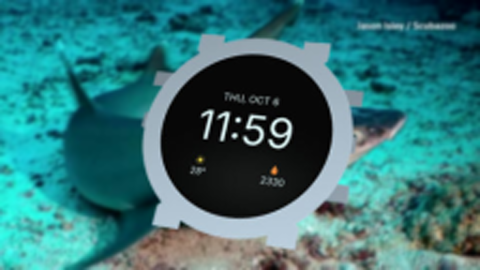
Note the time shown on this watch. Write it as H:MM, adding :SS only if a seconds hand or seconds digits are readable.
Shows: 11:59
